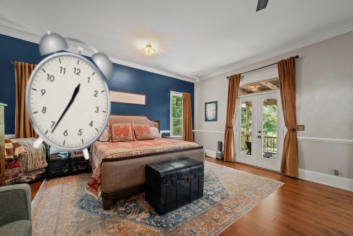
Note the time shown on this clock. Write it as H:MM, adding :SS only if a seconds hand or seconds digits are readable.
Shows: 12:34
